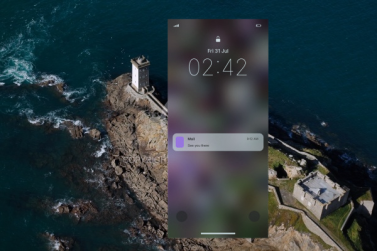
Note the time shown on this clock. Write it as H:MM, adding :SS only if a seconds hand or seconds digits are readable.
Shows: 2:42
